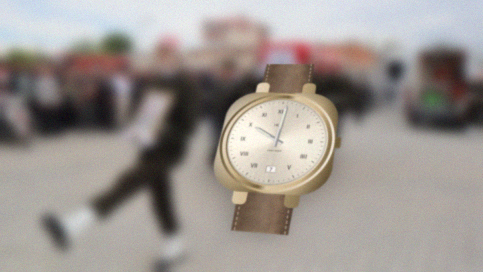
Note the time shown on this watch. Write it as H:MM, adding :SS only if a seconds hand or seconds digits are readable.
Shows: 10:01
